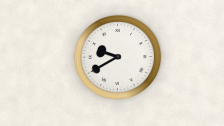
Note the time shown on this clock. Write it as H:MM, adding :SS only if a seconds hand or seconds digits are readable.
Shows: 9:40
